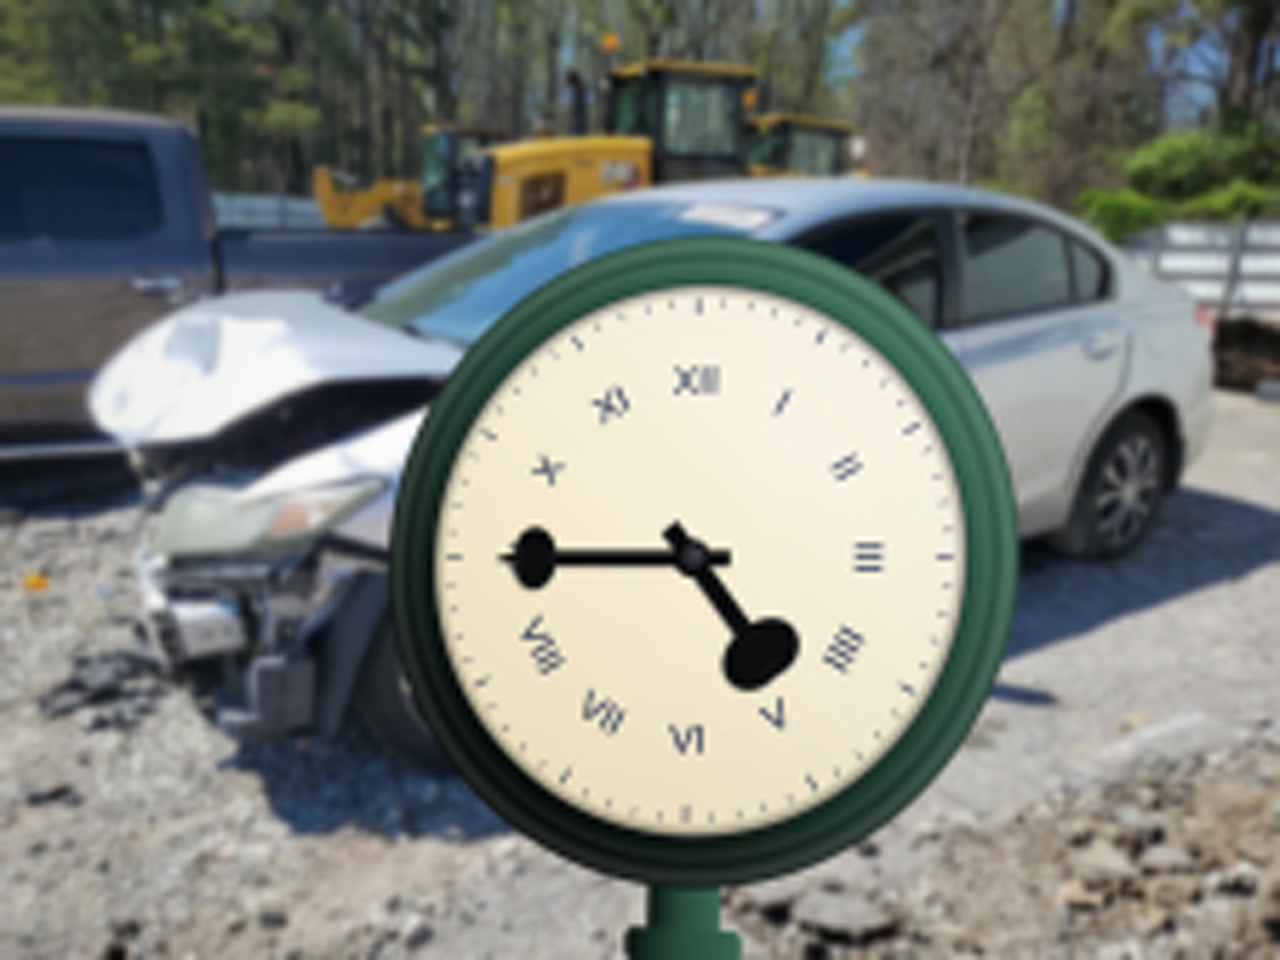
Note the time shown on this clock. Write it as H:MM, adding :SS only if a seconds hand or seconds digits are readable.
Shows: 4:45
